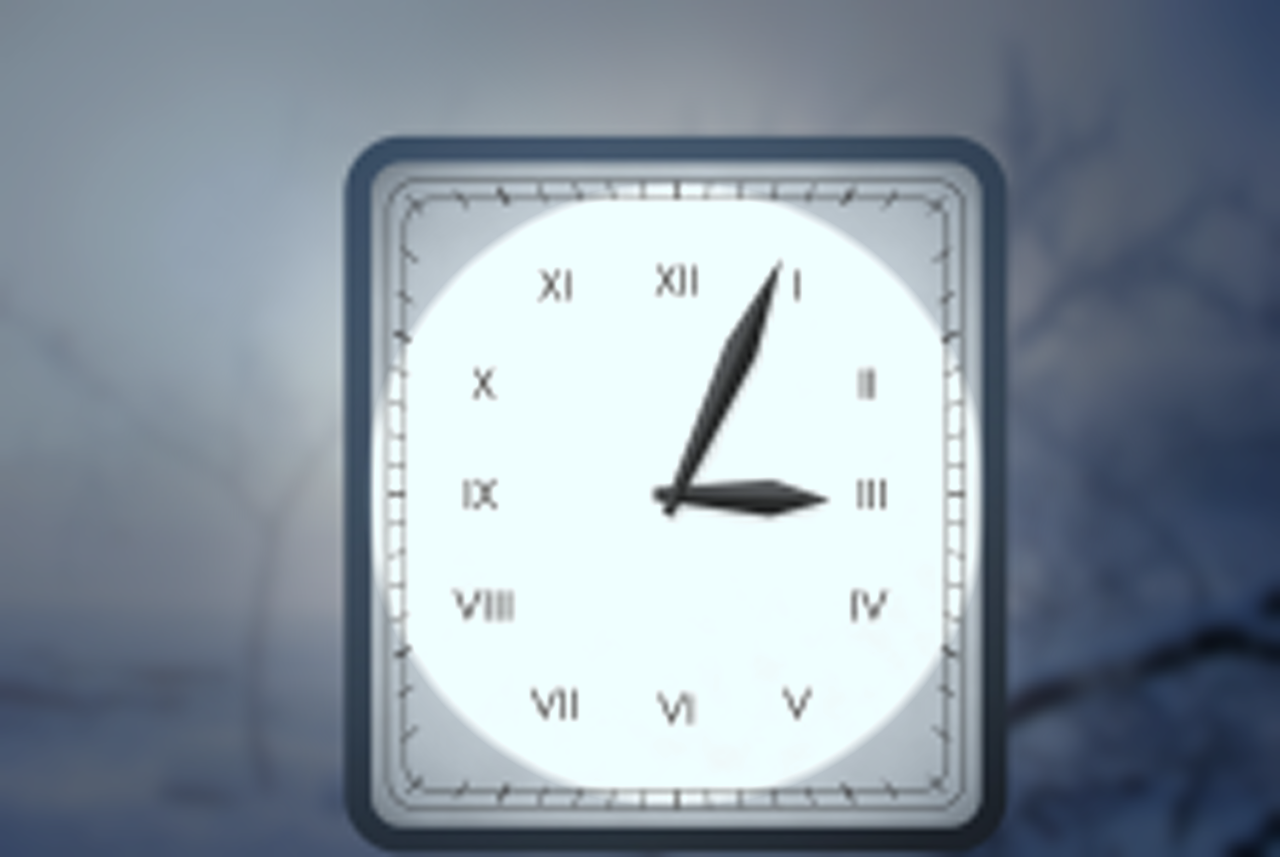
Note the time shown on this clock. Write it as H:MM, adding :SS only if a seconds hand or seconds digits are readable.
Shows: 3:04
